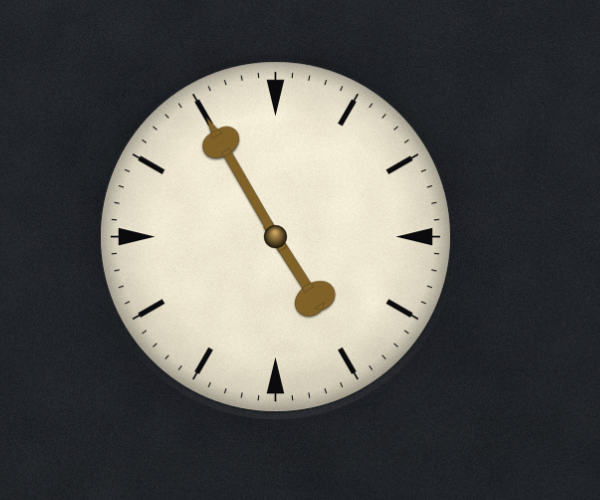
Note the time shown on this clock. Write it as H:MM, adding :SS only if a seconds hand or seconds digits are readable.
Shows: 4:55
